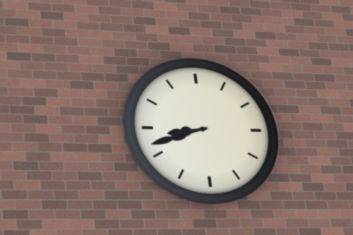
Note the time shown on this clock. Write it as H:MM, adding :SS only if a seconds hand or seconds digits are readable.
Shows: 8:42
